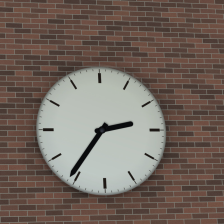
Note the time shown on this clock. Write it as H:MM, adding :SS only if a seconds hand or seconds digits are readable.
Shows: 2:36
